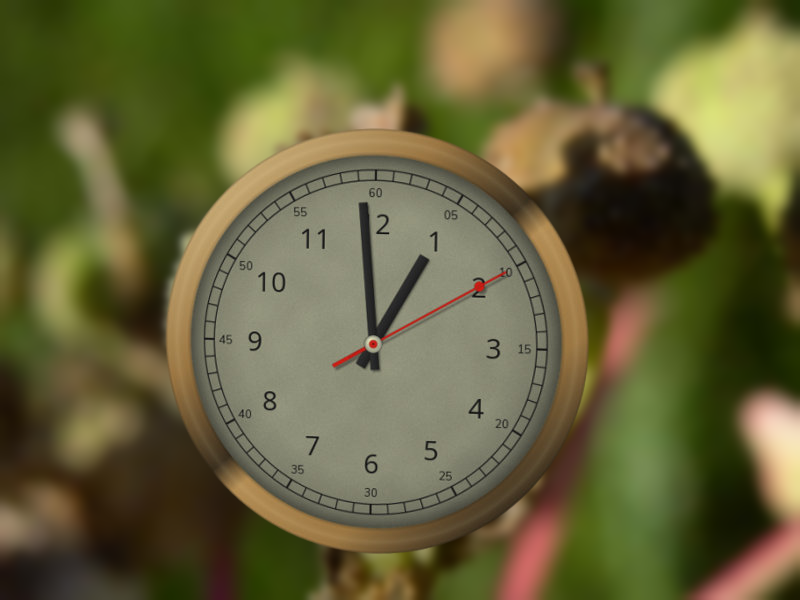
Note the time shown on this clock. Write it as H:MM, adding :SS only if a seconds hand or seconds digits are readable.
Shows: 12:59:10
